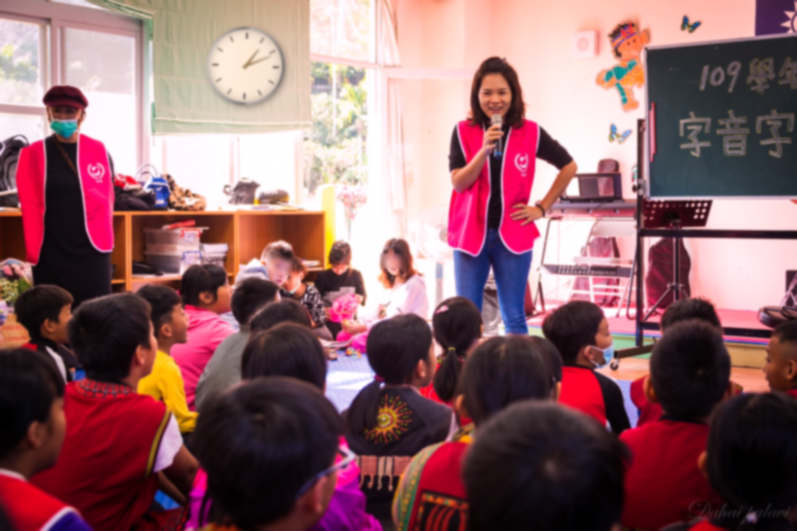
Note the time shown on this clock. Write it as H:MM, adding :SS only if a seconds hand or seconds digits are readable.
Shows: 1:11
